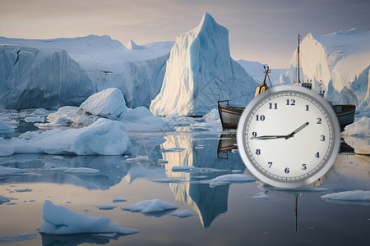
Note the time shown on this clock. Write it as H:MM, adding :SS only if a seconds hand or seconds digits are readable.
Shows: 1:44
